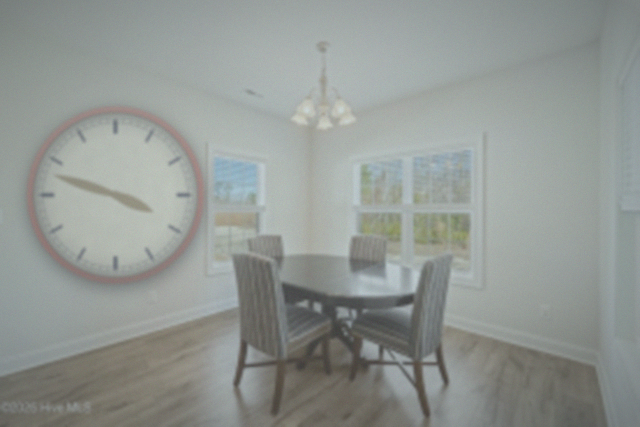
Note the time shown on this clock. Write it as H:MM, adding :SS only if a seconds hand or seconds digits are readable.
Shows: 3:48
